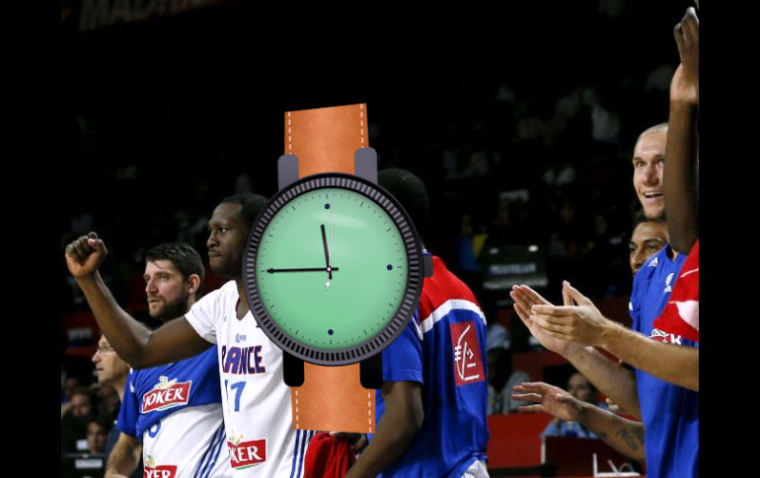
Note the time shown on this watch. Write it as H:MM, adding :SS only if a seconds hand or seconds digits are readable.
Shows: 11:45:01
